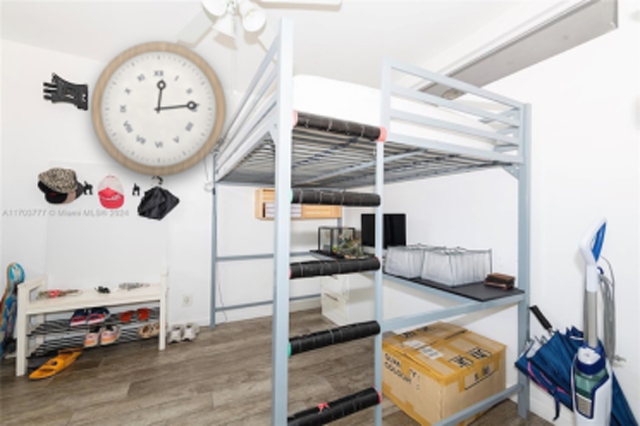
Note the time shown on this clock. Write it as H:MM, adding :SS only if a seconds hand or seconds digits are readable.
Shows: 12:14
